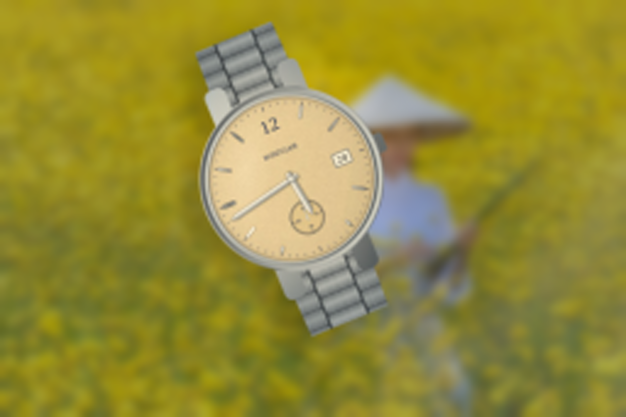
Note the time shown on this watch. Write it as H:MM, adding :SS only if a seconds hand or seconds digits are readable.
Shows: 5:43
